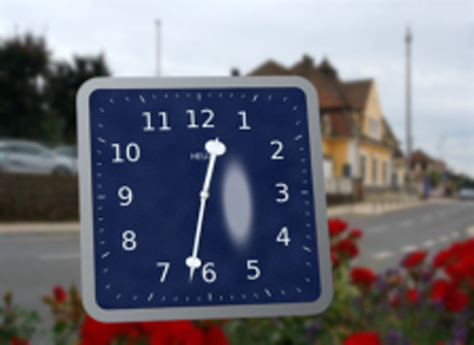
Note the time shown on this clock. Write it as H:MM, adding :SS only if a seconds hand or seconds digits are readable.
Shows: 12:32
